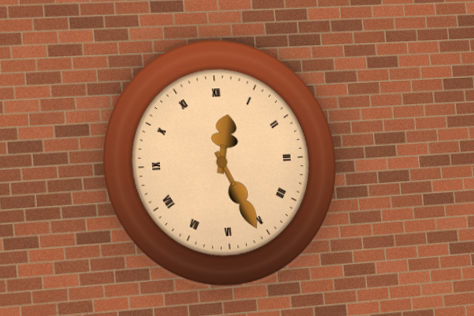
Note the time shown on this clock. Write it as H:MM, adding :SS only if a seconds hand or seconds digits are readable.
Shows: 12:26
